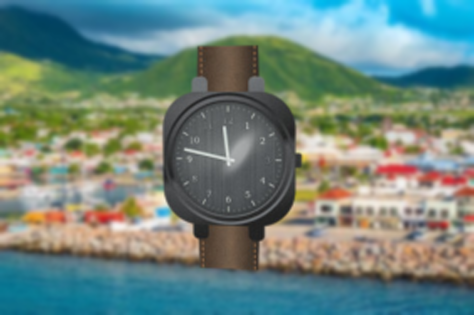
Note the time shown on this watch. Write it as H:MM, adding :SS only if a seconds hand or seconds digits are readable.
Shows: 11:47
